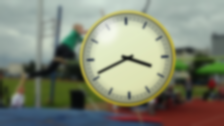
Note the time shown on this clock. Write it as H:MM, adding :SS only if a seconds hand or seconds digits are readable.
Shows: 3:41
